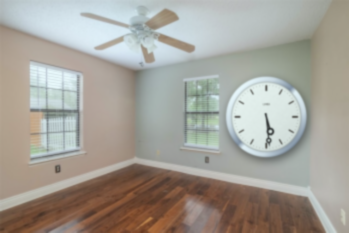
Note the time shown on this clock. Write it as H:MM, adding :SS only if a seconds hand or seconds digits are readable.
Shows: 5:29
